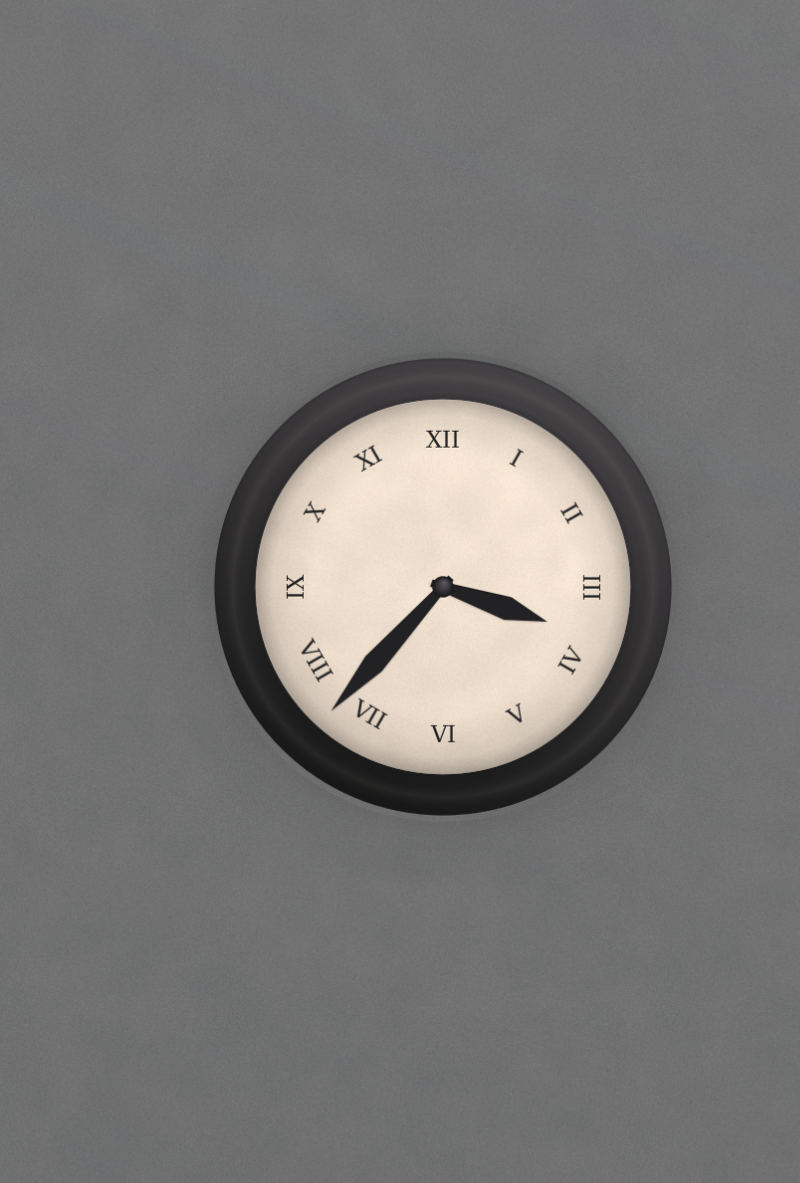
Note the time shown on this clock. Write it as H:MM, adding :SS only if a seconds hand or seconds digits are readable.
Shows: 3:37
